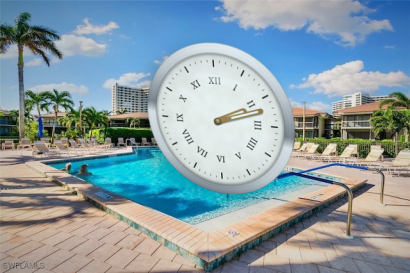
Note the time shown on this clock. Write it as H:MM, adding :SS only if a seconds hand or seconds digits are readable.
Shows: 2:12
